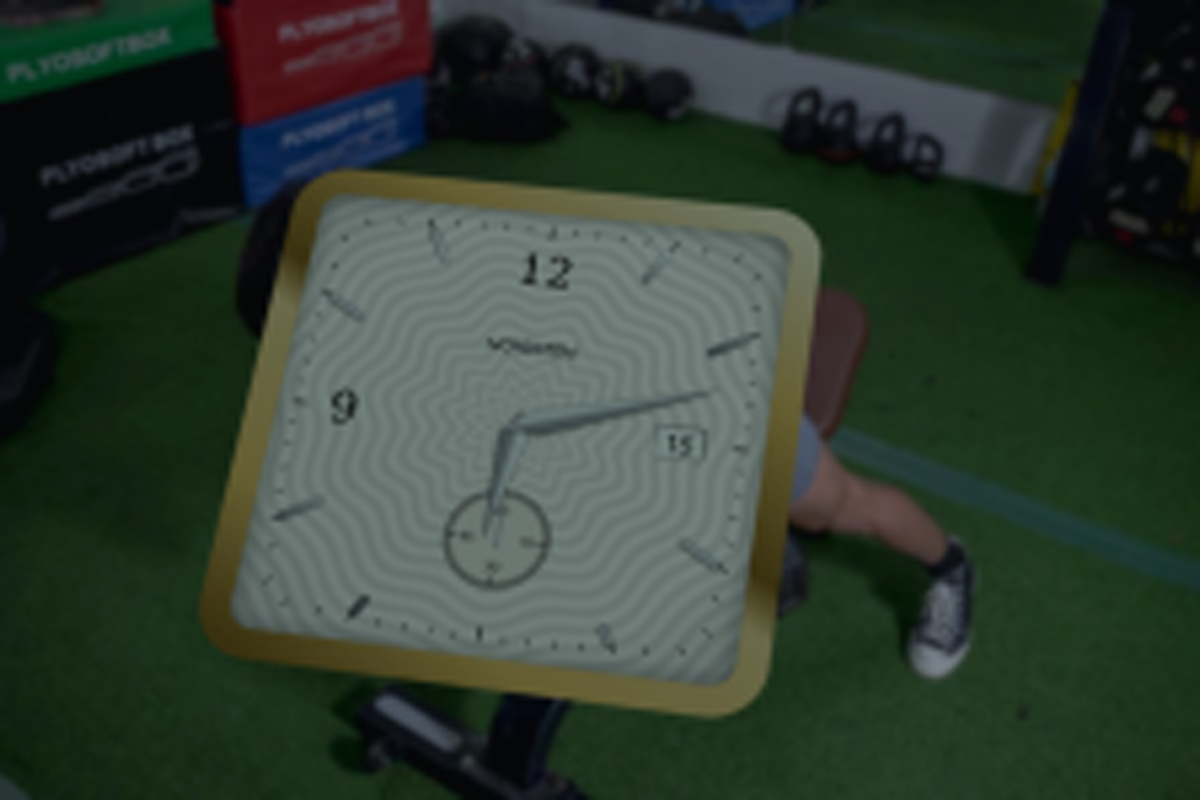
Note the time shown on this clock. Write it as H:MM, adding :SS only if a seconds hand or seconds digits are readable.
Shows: 6:12
